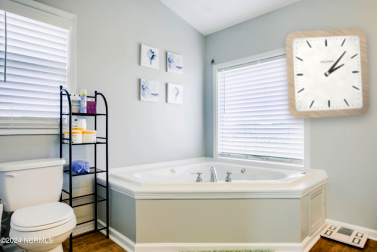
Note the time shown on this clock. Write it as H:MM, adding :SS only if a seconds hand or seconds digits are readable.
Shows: 2:07
